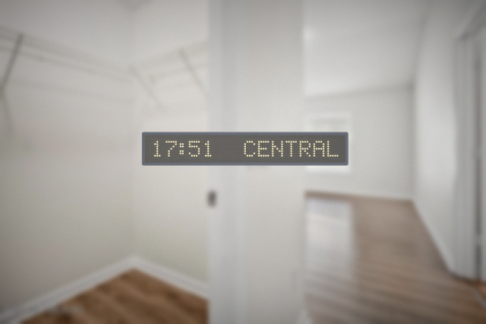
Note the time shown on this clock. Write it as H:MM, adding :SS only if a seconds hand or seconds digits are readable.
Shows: 17:51
